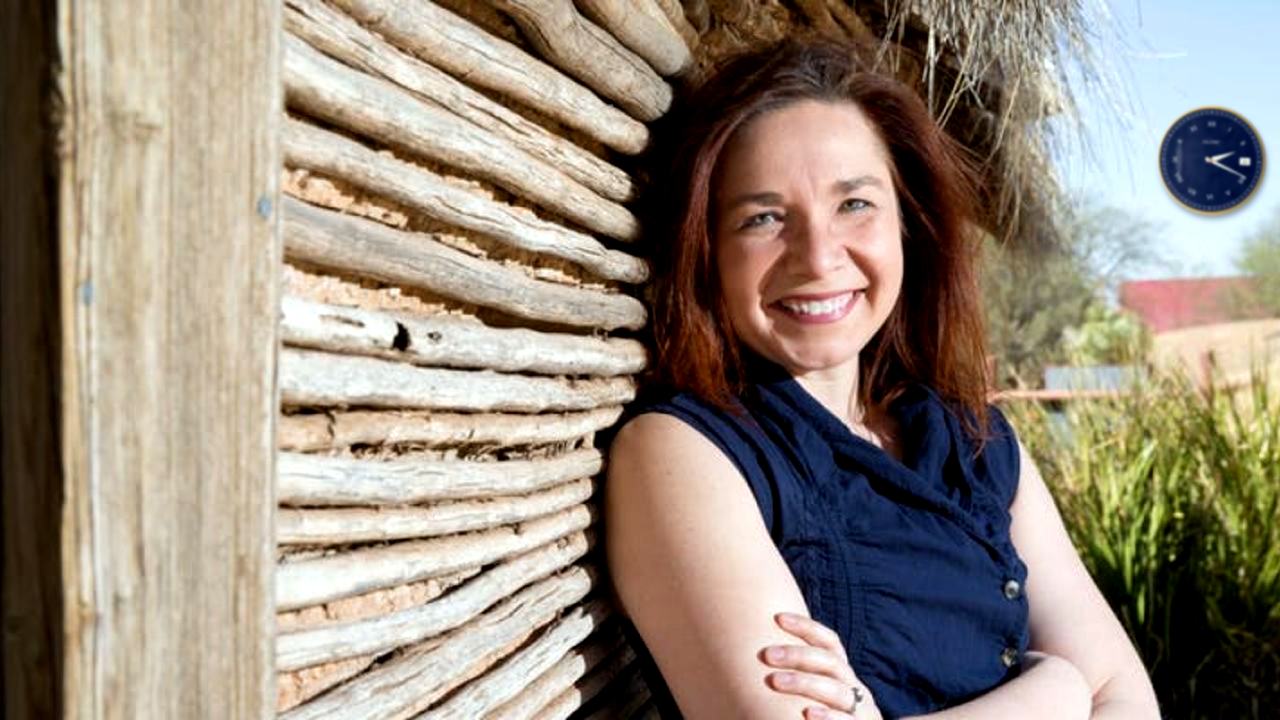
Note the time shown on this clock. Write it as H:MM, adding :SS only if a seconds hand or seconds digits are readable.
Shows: 2:19
